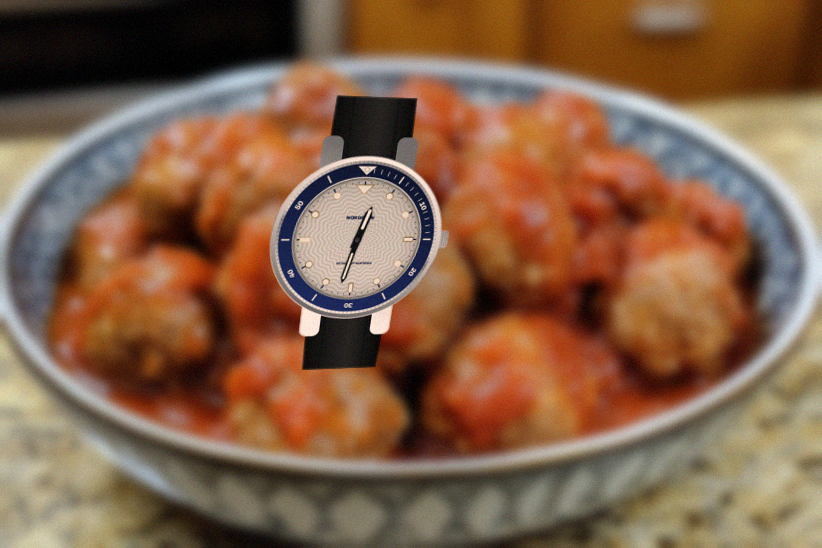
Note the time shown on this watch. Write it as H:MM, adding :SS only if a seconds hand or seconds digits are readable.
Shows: 12:32
